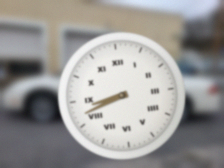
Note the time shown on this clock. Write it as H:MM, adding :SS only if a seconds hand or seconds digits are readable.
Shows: 8:42
